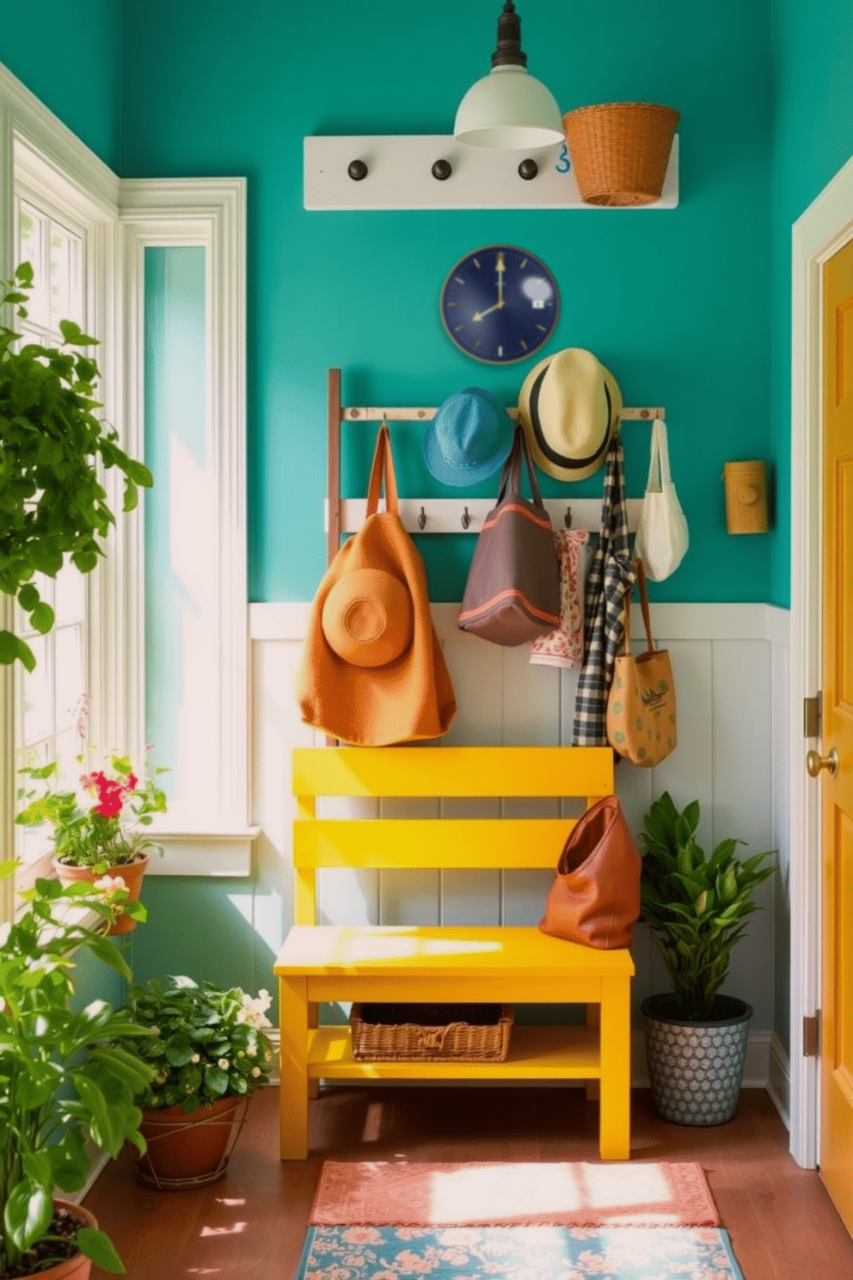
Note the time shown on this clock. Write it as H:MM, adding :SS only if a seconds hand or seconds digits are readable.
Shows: 8:00
